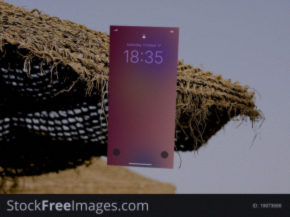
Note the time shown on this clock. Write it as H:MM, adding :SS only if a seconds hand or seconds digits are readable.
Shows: 18:35
